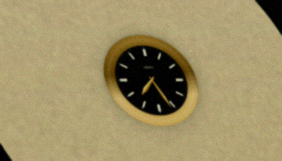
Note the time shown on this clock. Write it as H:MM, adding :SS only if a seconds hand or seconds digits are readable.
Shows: 7:26
